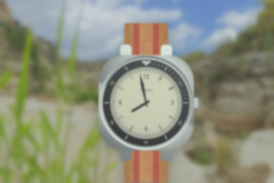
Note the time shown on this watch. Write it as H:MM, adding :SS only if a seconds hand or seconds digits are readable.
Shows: 7:58
